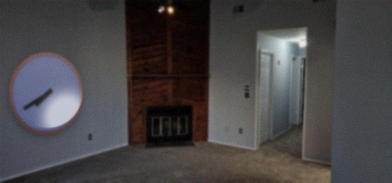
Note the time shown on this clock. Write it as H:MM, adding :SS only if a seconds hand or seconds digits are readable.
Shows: 7:40
